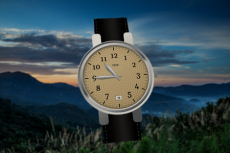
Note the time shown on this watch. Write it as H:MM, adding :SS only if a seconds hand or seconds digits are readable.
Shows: 10:45
